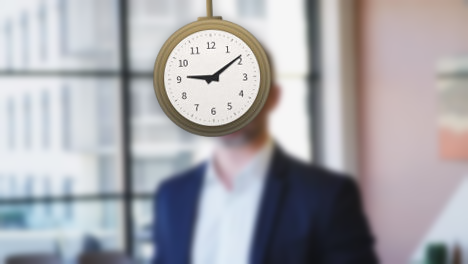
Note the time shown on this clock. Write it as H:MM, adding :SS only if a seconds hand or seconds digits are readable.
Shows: 9:09
